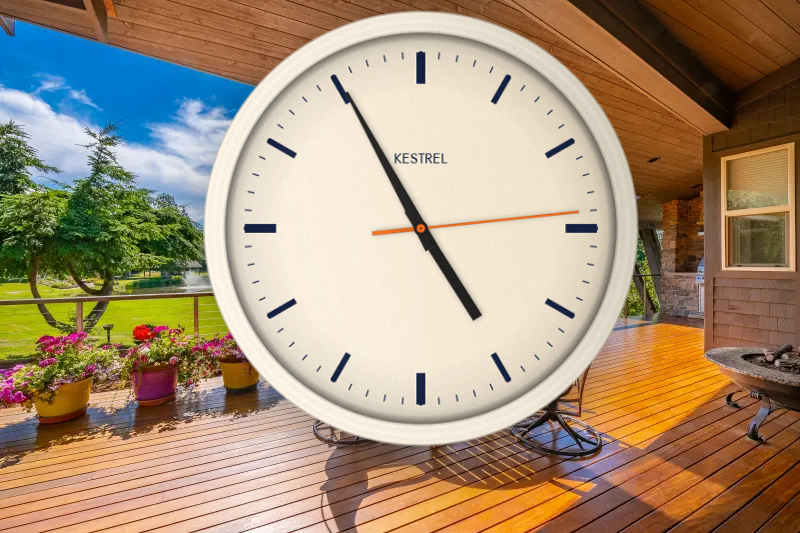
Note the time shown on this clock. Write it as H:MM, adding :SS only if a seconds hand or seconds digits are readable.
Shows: 4:55:14
